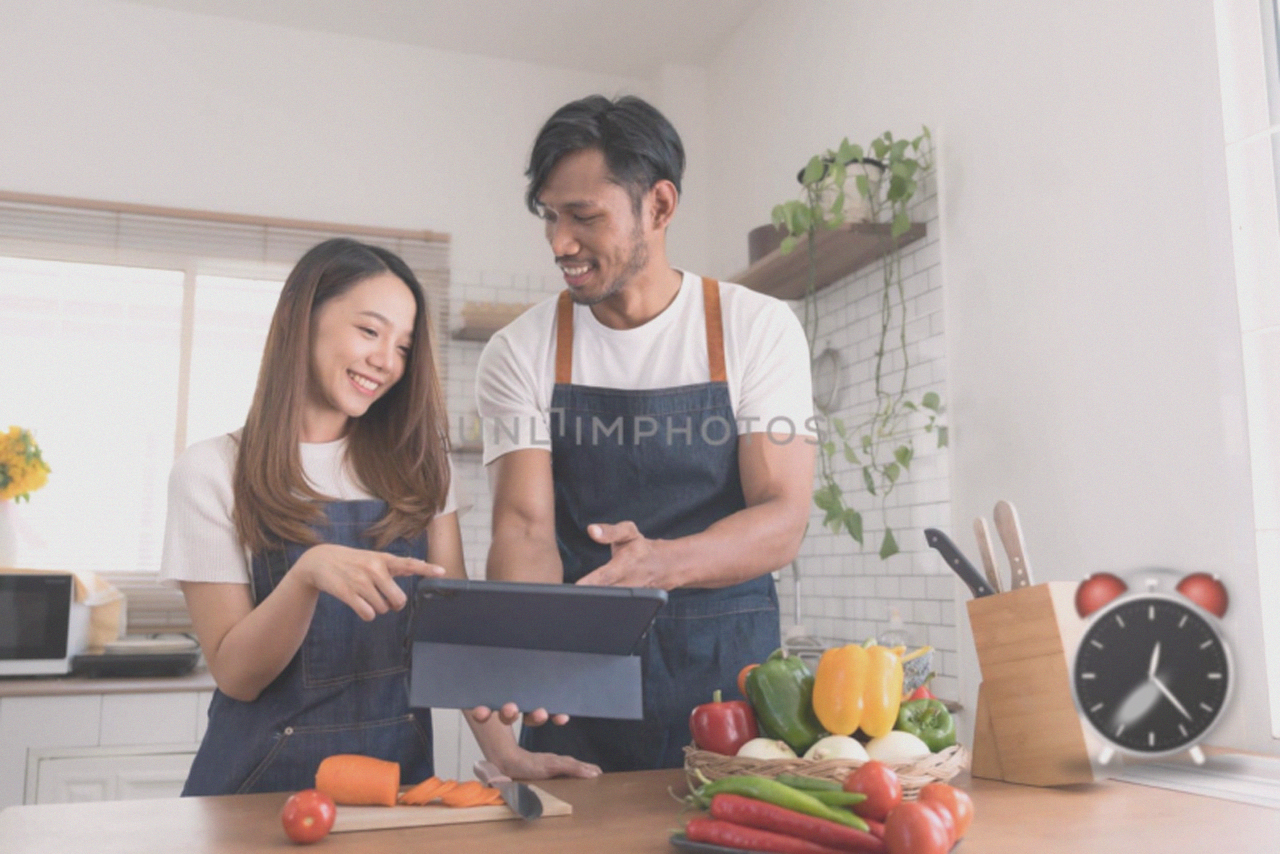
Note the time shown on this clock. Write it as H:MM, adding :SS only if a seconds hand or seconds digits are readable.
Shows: 12:23
